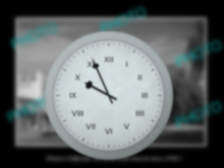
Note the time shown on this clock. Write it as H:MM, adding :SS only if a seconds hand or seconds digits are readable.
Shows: 9:56
